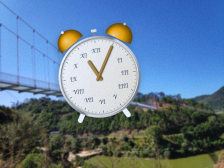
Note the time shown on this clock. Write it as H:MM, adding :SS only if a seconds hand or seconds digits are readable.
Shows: 11:05
